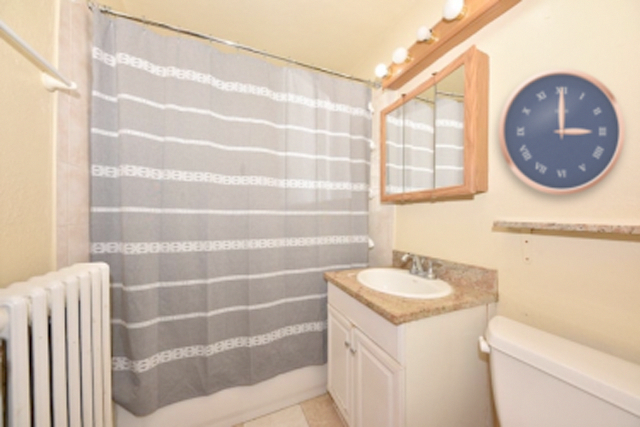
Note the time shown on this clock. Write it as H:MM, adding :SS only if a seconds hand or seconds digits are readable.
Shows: 3:00
